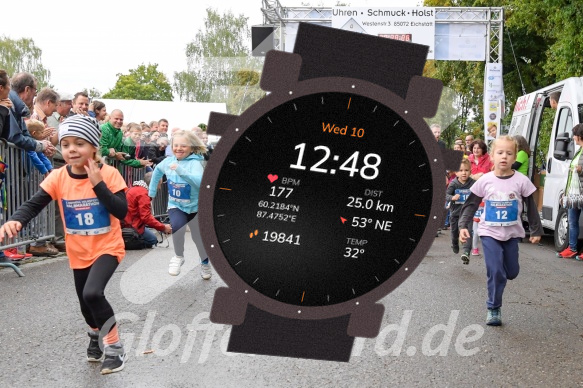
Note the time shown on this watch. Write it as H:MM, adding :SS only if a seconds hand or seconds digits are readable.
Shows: 12:48
